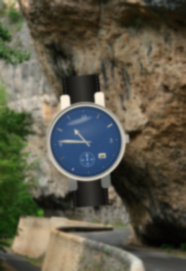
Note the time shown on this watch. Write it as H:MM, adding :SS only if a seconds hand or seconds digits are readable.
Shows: 10:46
